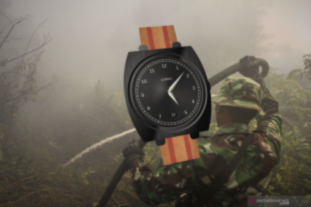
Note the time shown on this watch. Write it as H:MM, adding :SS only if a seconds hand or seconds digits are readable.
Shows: 5:08
